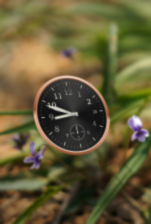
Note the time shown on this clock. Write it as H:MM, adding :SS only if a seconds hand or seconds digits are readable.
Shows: 8:49
